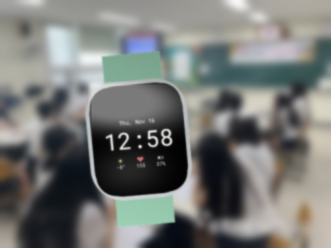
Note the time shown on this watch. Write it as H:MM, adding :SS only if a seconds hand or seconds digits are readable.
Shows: 12:58
